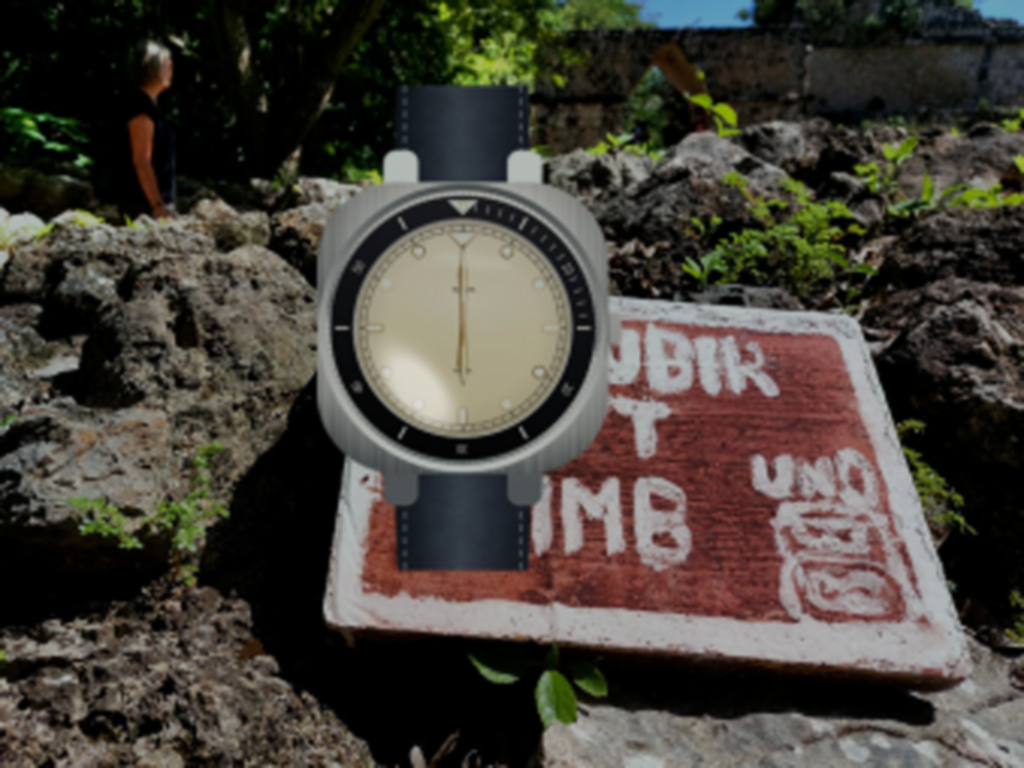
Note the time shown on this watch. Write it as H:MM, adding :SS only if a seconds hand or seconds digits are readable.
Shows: 6:00
